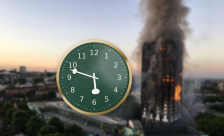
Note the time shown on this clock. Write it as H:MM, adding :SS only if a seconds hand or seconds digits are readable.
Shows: 5:48
